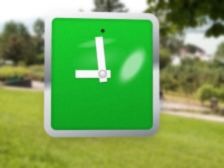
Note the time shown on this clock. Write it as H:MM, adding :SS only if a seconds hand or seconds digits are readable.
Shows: 8:59
